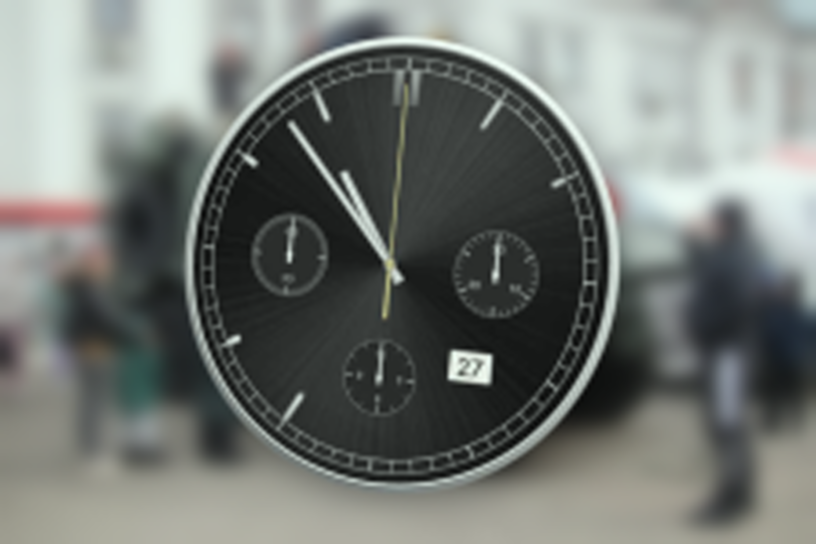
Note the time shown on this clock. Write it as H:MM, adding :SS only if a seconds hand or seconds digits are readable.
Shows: 10:53
